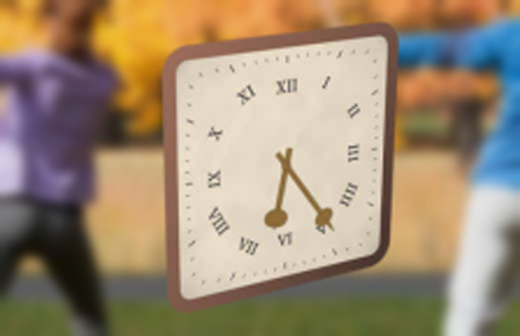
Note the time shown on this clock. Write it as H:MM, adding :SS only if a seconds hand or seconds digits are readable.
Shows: 6:24
